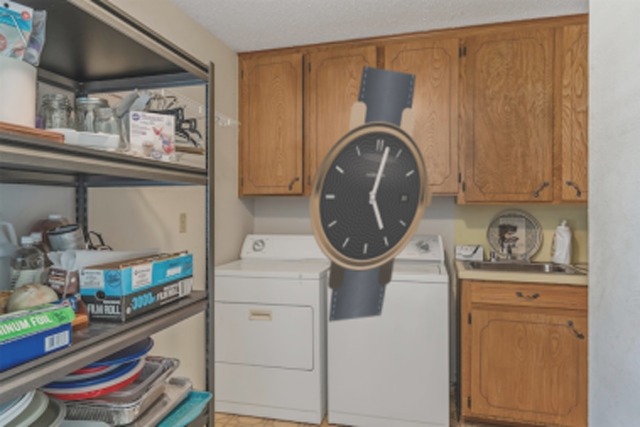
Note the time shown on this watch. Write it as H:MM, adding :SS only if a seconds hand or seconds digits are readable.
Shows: 5:02
